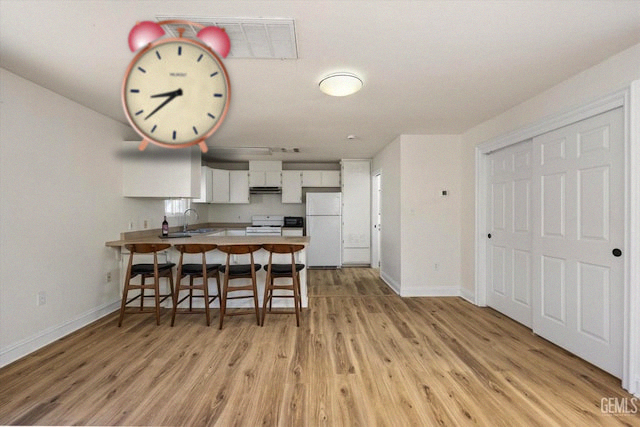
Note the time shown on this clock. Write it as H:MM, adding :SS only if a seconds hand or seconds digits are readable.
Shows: 8:38
